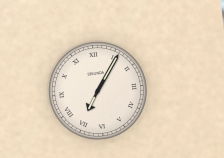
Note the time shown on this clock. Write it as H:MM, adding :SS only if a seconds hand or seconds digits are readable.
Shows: 7:06
